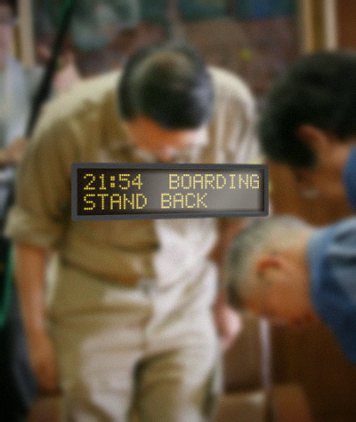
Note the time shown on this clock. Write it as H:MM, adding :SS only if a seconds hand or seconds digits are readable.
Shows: 21:54
